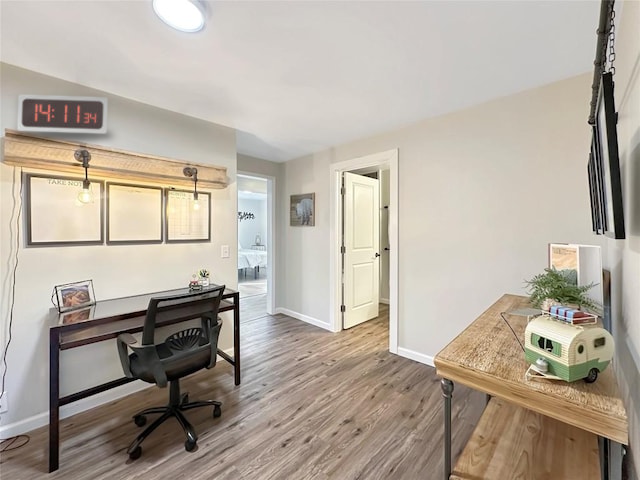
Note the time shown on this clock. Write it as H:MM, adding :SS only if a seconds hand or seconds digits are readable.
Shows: 14:11:34
